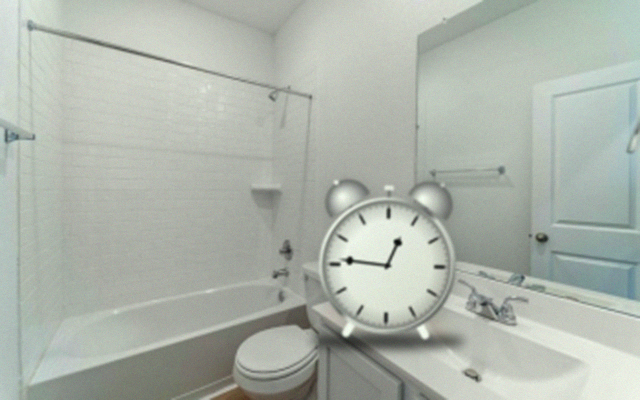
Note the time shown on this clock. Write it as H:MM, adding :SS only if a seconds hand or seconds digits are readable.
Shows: 12:46
